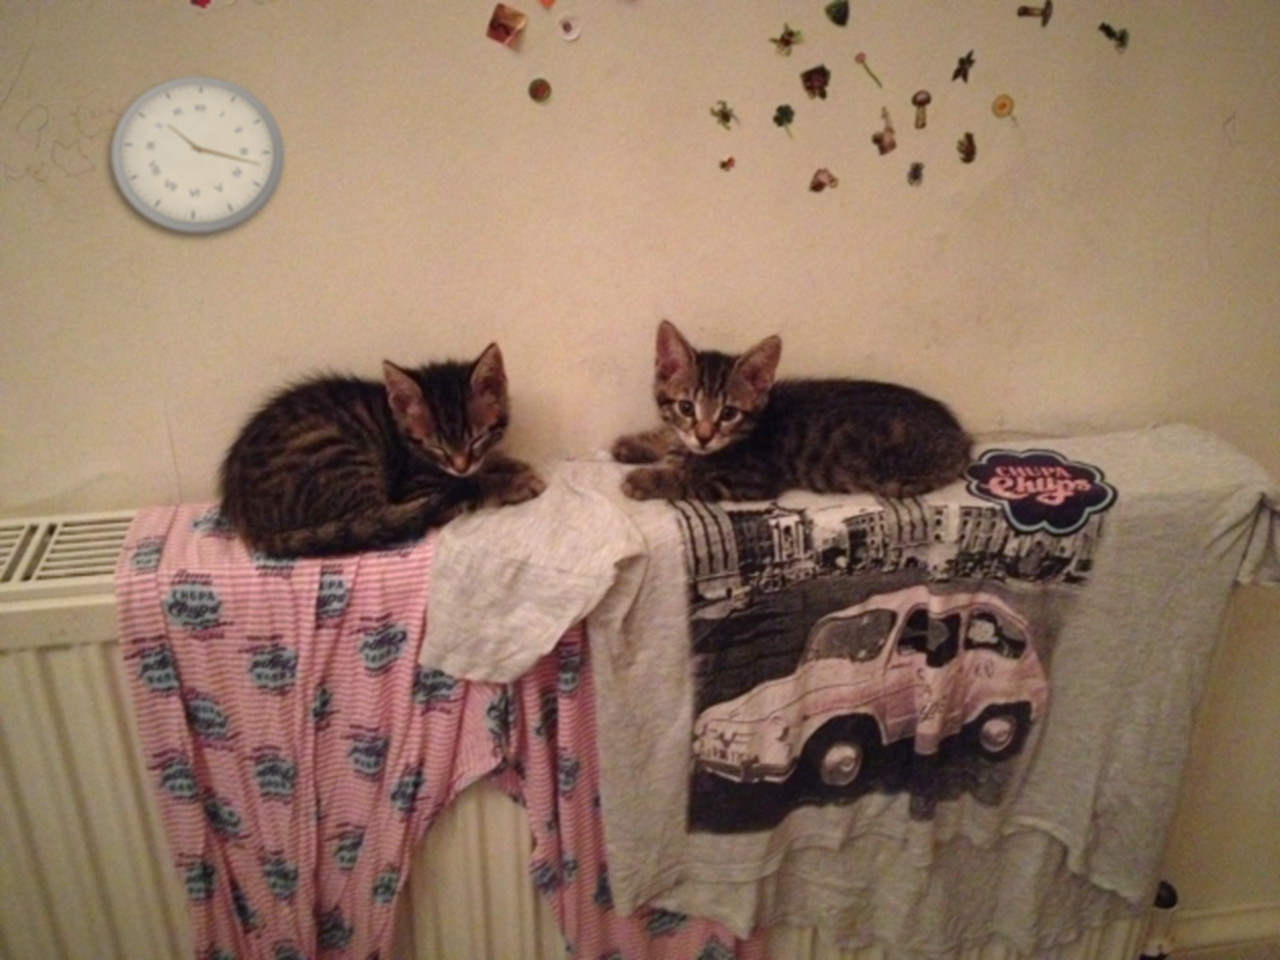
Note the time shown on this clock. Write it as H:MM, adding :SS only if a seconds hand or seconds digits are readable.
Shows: 10:17
